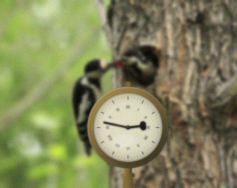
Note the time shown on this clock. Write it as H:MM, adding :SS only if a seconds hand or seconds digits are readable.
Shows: 2:47
